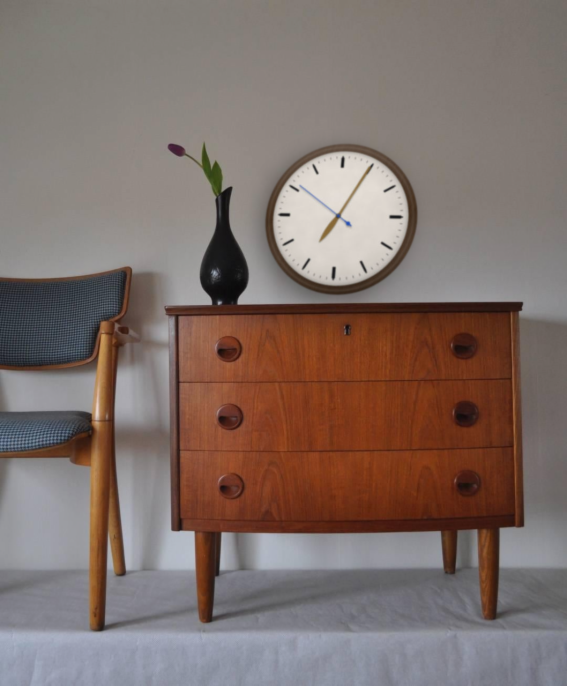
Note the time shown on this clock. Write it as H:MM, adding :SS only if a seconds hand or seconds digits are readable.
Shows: 7:04:51
